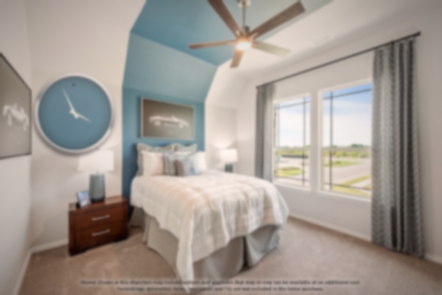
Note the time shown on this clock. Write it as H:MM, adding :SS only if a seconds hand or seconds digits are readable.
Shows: 3:56
